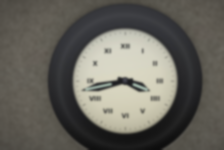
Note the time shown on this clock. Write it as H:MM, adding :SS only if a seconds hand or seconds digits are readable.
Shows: 3:43
